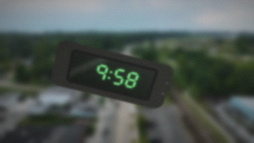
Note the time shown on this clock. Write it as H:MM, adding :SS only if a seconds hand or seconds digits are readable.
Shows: 9:58
